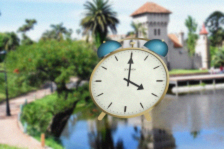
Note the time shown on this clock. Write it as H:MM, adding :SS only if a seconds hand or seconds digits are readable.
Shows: 4:00
